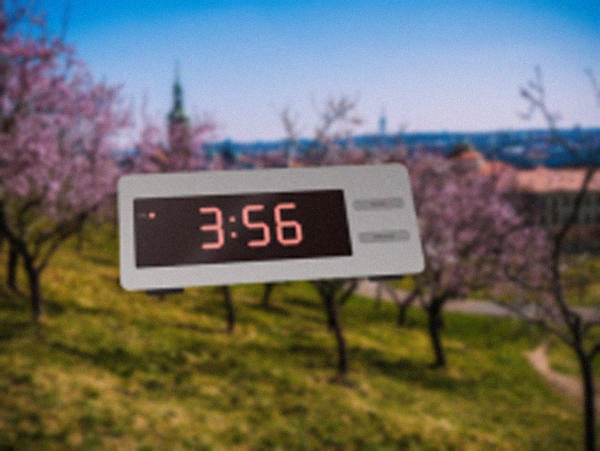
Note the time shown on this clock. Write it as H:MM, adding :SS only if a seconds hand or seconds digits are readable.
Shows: 3:56
